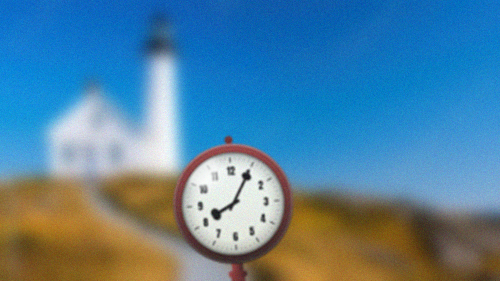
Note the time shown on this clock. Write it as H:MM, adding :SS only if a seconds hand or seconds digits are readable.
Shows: 8:05
